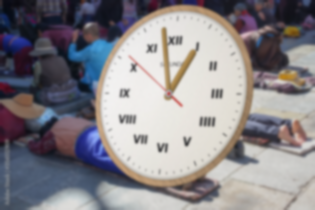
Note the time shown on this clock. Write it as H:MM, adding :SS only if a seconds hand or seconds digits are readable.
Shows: 12:57:51
